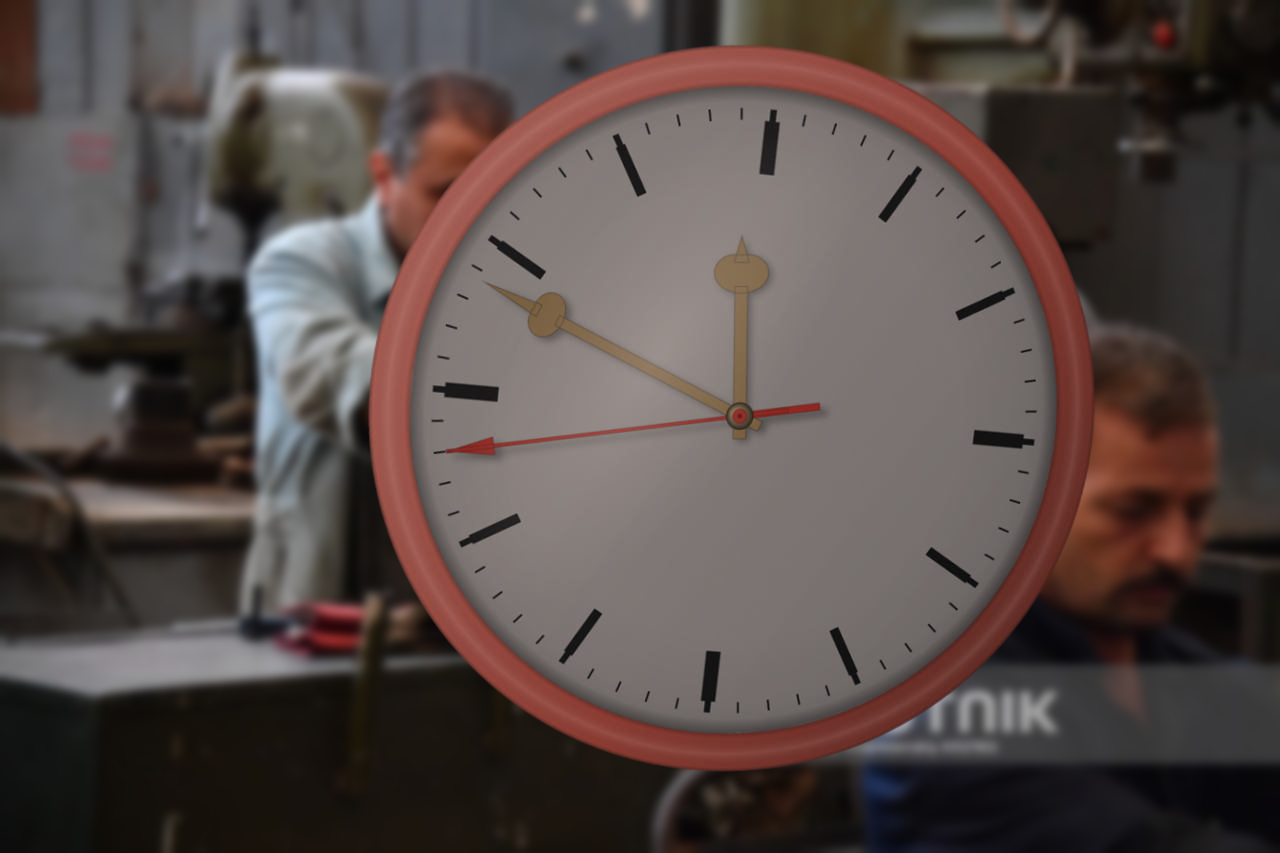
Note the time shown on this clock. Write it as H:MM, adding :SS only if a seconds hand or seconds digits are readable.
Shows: 11:48:43
